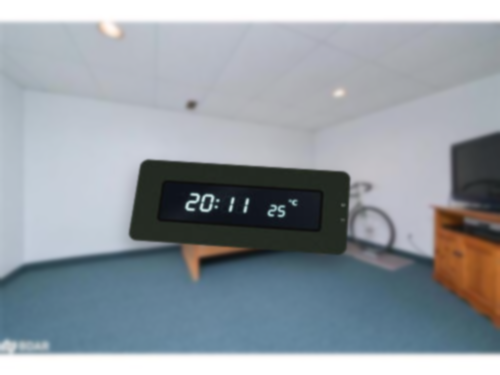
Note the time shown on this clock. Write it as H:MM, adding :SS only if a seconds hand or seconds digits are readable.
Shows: 20:11
